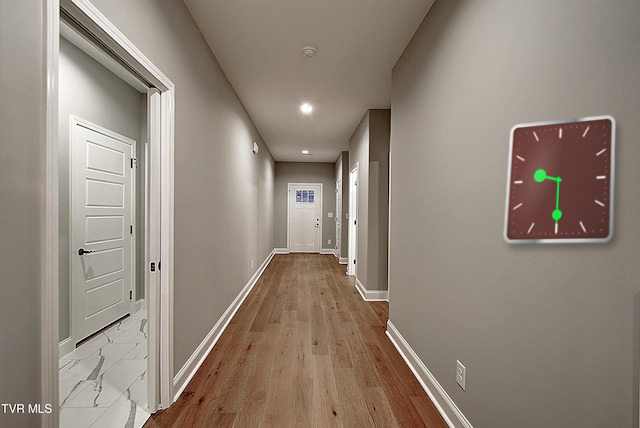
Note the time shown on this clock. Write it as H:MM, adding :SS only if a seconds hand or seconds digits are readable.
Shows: 9:30
